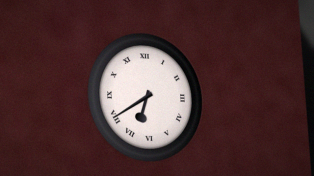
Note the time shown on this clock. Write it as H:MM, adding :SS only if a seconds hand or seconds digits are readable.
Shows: 6:40
